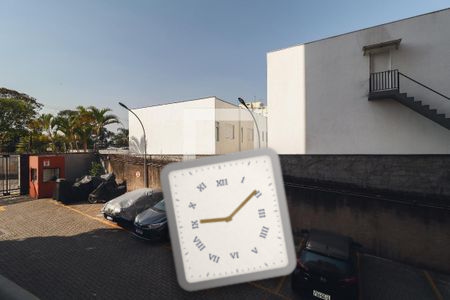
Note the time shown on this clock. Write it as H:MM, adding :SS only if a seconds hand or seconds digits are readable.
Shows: 9:09
